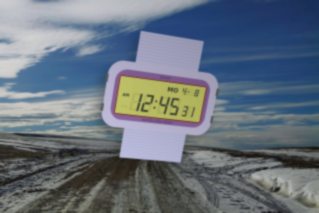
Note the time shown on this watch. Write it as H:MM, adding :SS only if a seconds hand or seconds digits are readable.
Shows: 12:45:31
